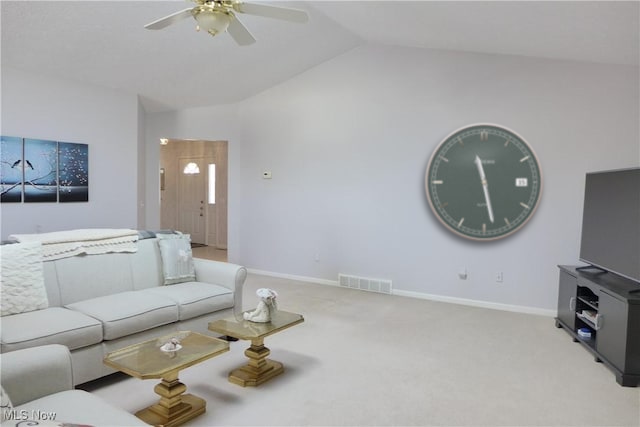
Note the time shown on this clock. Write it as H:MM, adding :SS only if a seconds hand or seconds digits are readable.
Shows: 11:28
